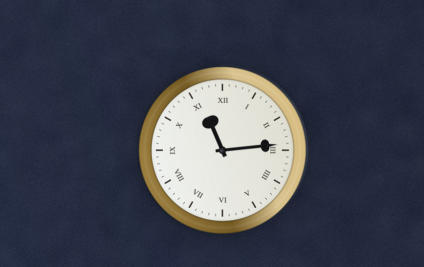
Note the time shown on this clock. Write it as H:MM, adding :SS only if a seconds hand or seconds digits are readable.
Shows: 11:14
